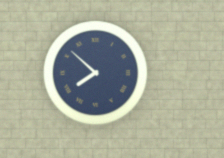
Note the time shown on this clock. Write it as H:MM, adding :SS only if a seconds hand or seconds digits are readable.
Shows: 7:52
